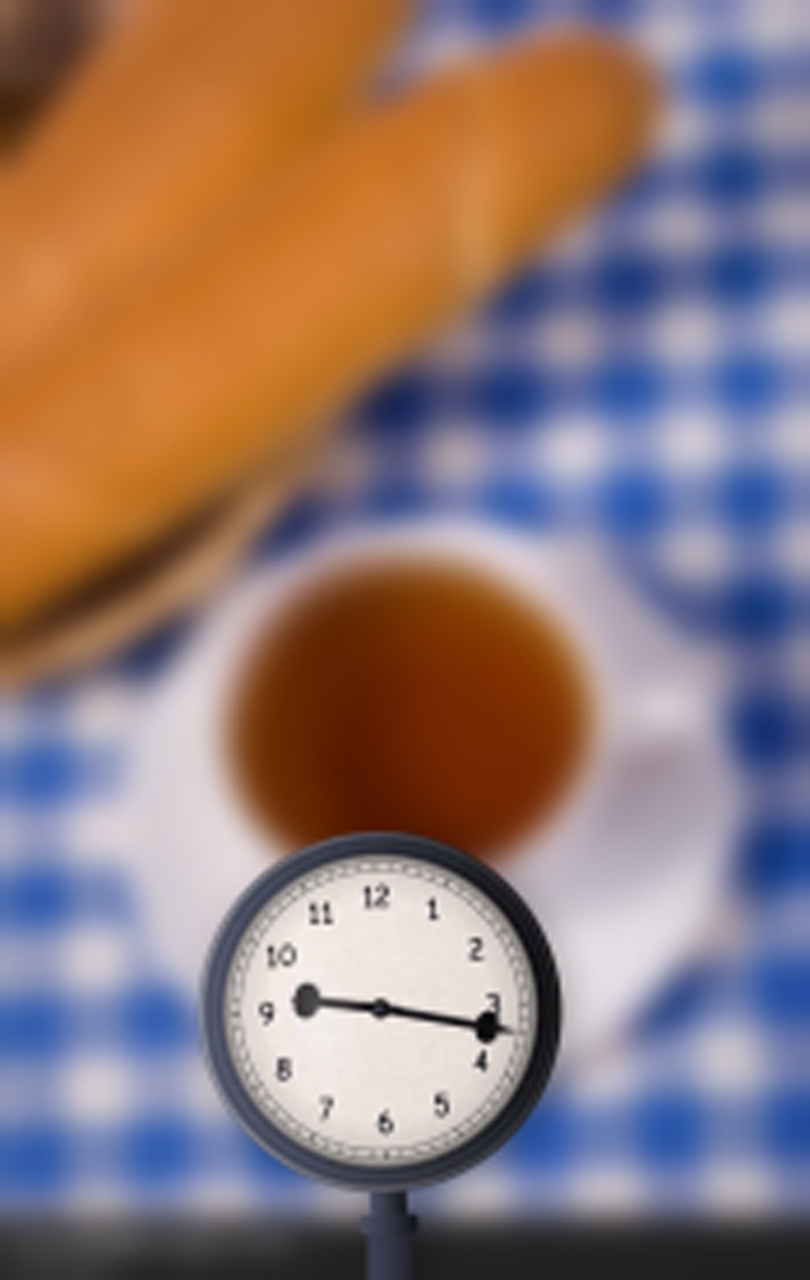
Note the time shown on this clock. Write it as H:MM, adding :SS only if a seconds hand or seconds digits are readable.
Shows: 9:17
